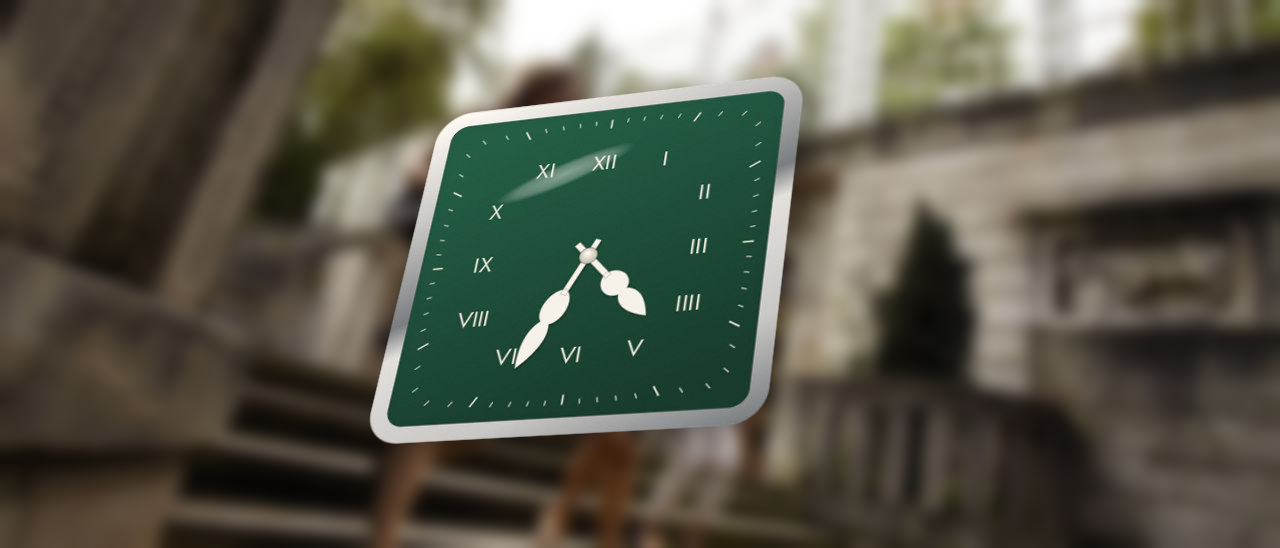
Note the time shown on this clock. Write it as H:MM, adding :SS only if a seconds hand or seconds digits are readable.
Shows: 4:34
